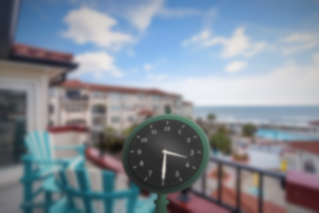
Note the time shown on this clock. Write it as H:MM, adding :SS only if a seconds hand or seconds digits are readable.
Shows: 3:30
